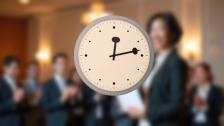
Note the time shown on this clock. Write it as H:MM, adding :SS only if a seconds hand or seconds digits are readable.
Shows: 12:13
